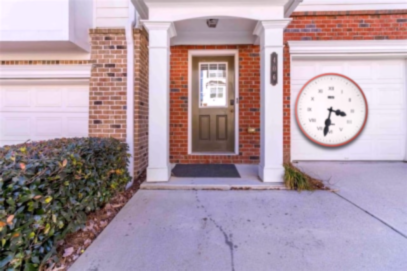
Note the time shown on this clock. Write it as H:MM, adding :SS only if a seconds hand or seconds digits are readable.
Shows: 3:32
